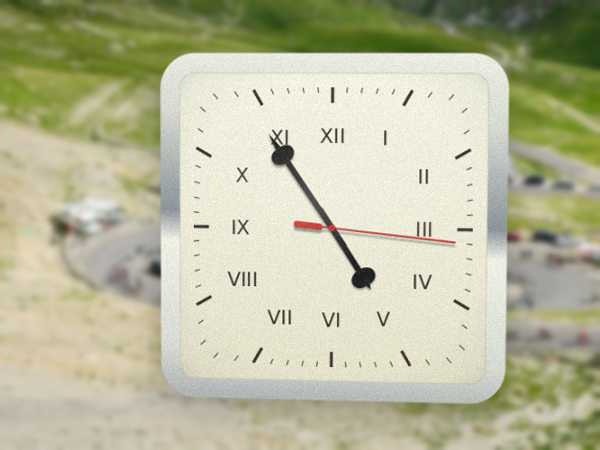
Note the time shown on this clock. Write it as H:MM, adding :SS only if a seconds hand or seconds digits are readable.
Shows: 4:54:16
